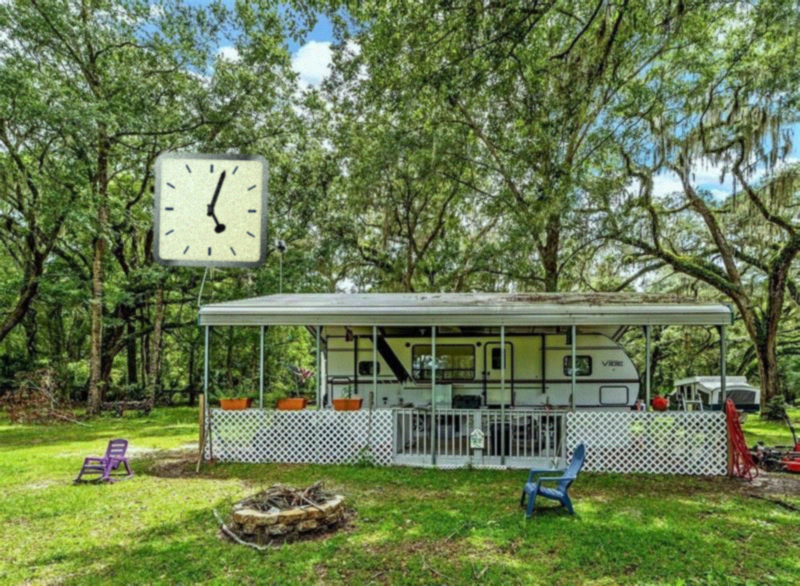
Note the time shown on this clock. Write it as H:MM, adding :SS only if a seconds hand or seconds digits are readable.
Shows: 5:03
